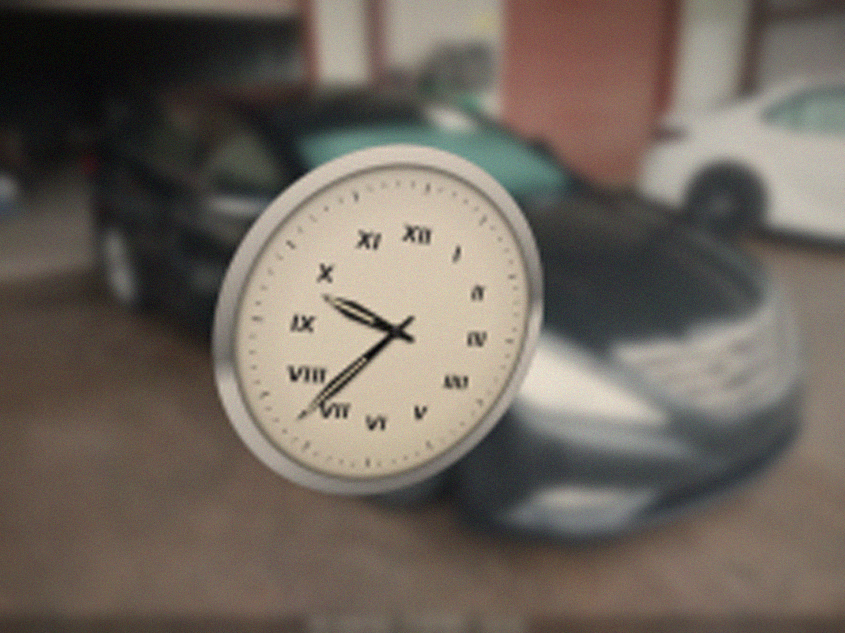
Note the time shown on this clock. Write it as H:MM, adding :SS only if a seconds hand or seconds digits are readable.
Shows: 9:37
